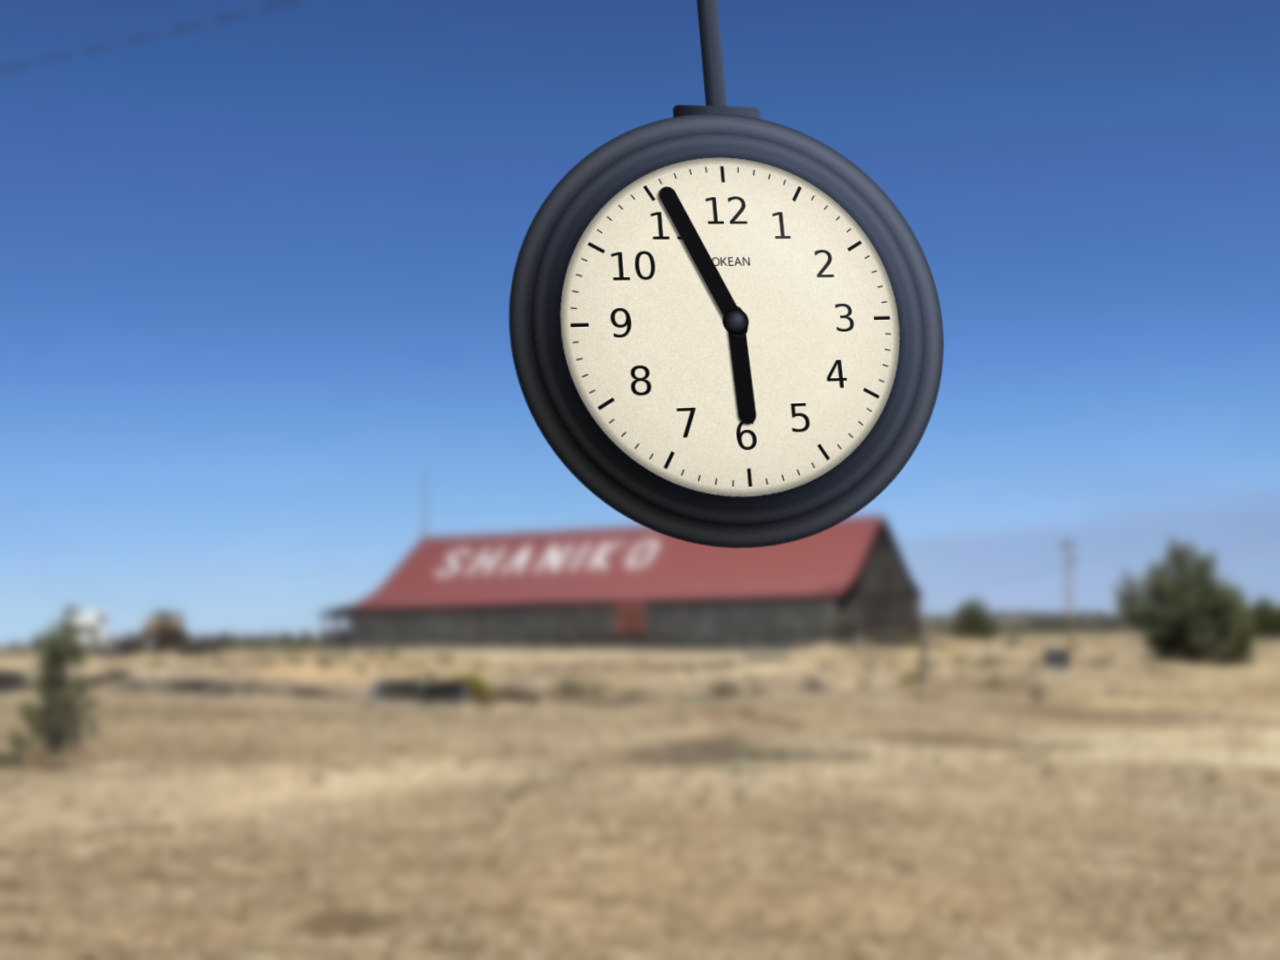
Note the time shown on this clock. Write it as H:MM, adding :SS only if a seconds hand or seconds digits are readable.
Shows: 5:56
